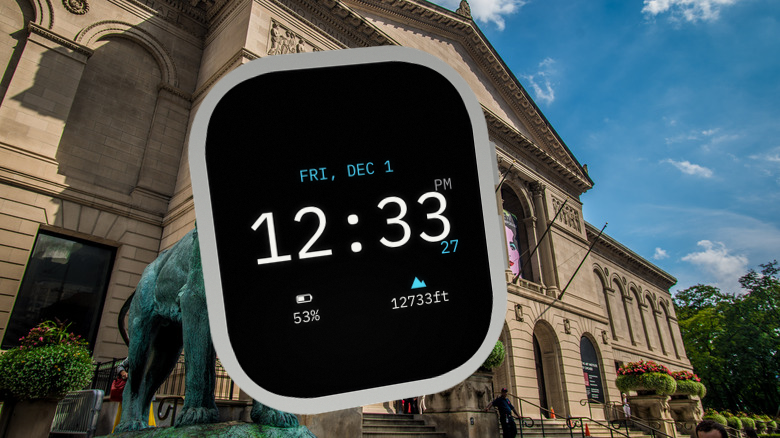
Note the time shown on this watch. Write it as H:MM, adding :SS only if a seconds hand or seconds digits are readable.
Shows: 12:33:27
